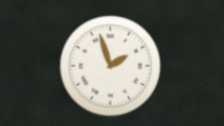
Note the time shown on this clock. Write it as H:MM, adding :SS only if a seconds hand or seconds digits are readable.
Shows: 1:57
